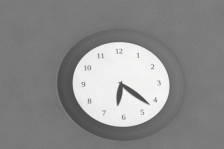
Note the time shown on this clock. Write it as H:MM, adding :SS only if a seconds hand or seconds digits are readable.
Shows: 6:22
